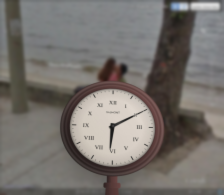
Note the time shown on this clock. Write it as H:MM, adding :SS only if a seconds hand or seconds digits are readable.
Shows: 6:10
